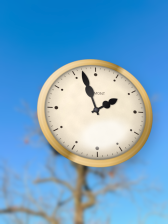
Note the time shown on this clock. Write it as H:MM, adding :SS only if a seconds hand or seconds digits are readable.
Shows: 1:57
